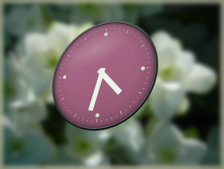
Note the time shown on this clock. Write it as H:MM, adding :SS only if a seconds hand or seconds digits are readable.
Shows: 4:32
